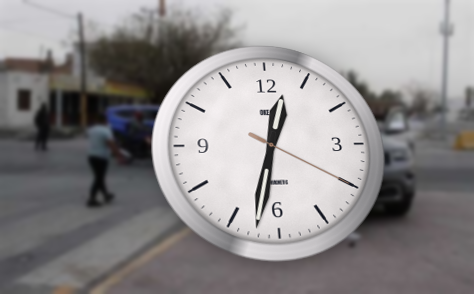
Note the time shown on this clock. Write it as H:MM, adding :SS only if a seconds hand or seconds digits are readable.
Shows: 12:32:20
